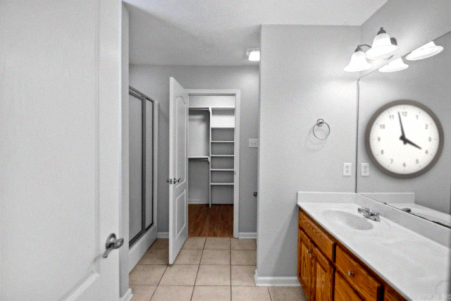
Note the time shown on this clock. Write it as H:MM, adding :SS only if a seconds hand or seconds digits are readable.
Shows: 3:58
